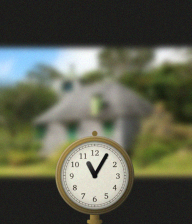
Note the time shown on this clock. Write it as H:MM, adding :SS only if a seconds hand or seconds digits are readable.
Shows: 11:05
